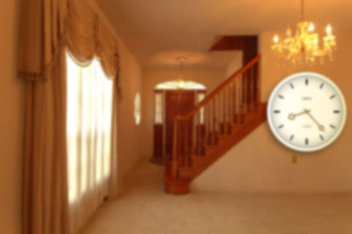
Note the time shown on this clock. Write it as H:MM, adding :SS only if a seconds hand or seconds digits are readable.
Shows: 8:23
